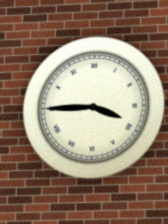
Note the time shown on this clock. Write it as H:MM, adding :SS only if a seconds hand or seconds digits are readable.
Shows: 3:45
